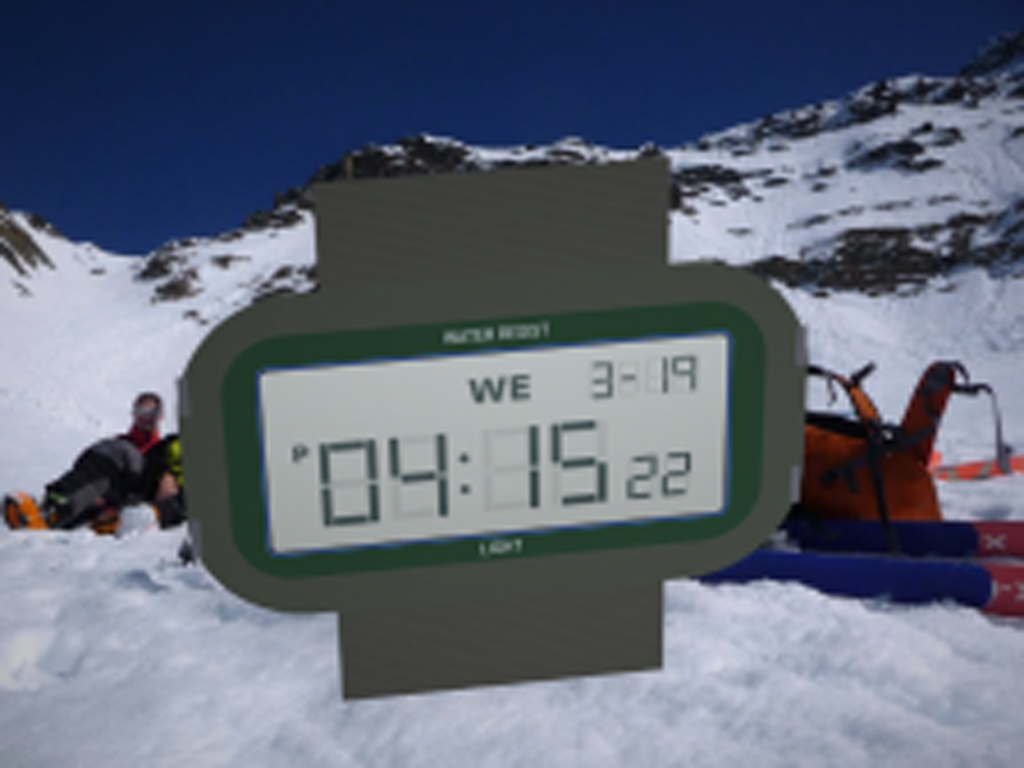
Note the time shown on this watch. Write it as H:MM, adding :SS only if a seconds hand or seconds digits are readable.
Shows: 4:15:22
